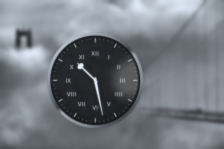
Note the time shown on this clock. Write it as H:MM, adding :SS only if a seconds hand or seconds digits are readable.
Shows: 10:28
